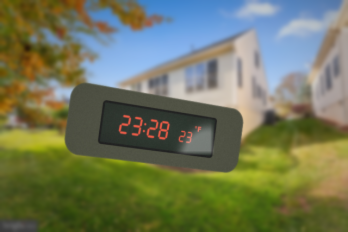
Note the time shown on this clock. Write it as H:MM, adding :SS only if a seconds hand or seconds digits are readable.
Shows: 23:28
